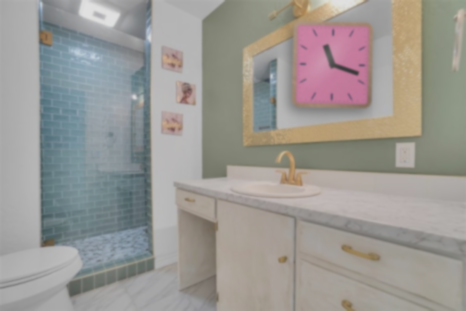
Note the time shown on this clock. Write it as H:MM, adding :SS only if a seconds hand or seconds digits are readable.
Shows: 11:18
